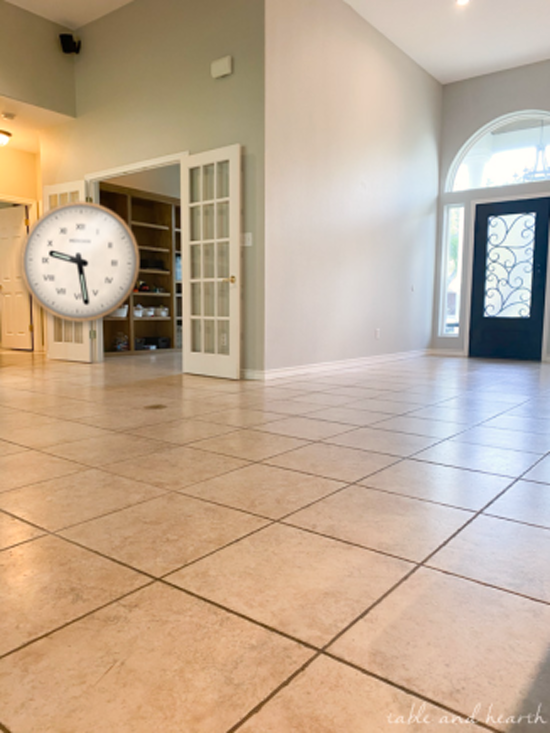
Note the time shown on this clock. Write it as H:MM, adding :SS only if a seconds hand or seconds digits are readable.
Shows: 9:28
